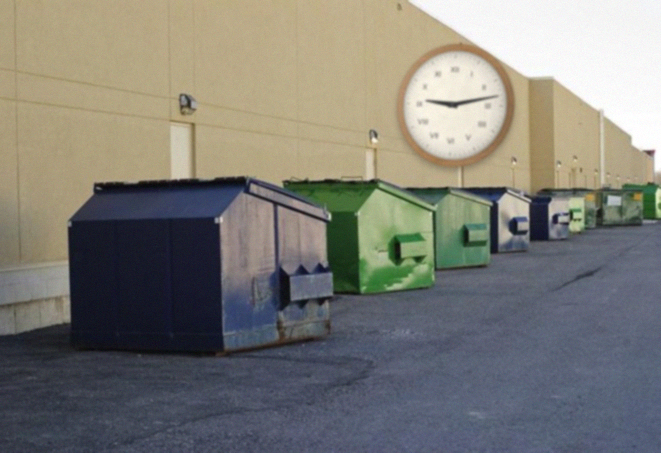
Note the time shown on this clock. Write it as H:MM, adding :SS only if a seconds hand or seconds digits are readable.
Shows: 9:13
